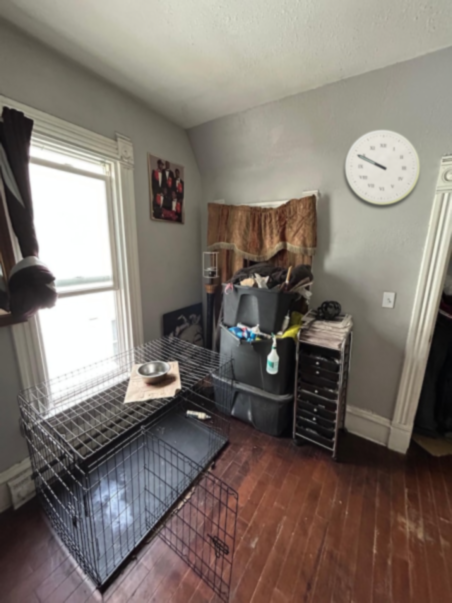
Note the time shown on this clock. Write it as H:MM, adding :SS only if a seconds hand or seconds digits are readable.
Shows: 9:49
